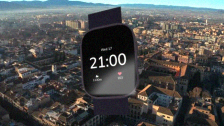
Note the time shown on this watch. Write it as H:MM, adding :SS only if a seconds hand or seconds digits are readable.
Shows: 21:00
